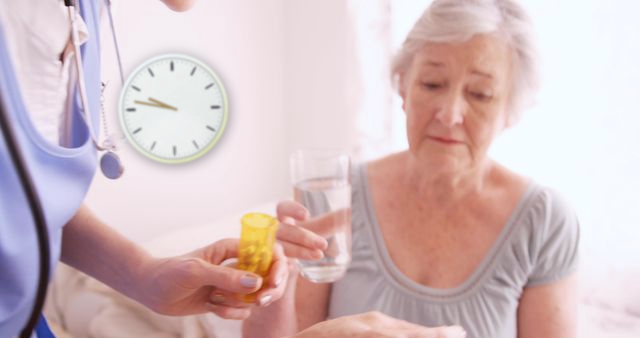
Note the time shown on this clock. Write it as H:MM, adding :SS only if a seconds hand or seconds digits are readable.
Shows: 9:47
